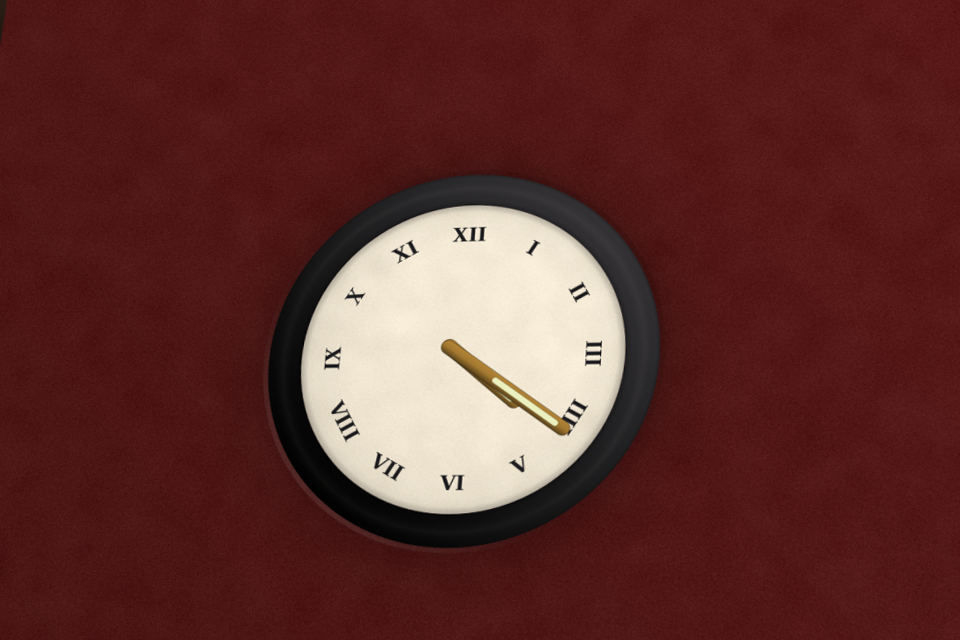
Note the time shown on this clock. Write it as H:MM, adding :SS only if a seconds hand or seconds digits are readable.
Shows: 4:21
